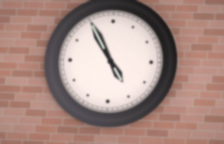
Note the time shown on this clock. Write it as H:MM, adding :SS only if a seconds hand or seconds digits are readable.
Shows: 4:55
